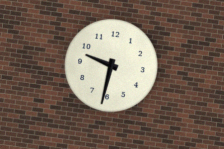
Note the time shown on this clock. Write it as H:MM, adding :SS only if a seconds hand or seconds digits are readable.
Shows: 9:31
